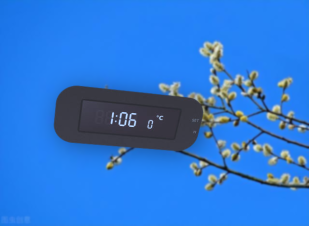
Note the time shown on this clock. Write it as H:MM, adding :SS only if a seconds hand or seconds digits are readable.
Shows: 1:06
